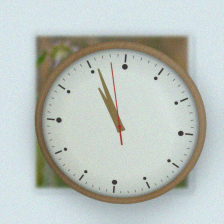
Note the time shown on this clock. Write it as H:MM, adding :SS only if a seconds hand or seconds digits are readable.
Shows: 10:55:58
